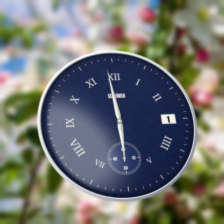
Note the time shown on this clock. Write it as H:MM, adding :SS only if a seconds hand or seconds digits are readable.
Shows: 5:59
